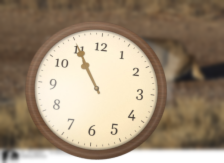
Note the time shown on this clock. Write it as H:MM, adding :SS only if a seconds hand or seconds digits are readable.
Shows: 10:55
